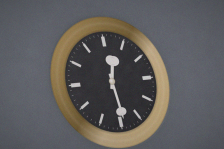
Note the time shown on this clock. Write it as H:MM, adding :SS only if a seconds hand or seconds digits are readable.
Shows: 12:29
